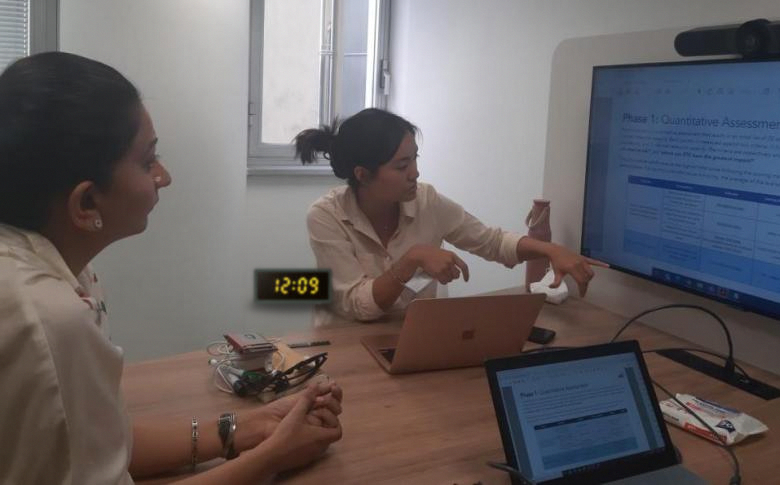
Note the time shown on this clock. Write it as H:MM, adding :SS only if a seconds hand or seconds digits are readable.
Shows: 12:09
